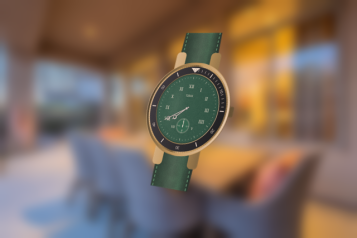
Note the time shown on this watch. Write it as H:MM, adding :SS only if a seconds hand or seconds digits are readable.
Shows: 7:40
